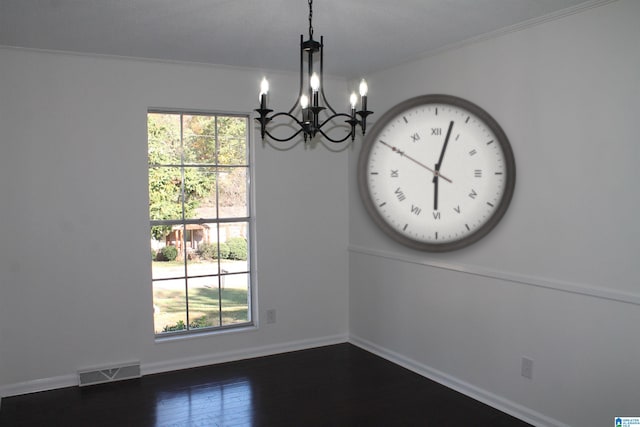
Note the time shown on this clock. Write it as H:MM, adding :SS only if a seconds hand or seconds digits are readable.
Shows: 6:02:50
